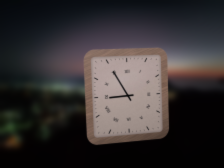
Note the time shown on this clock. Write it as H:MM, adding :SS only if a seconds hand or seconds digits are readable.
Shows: 8:55
